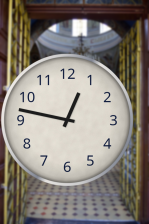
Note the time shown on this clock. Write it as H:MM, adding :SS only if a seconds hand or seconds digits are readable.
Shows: 12:47
